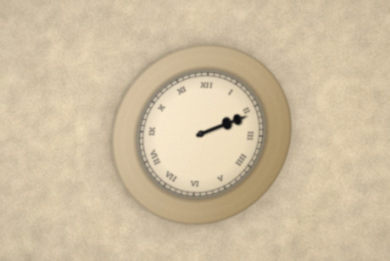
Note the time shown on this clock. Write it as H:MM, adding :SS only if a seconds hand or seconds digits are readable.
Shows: 2:11
